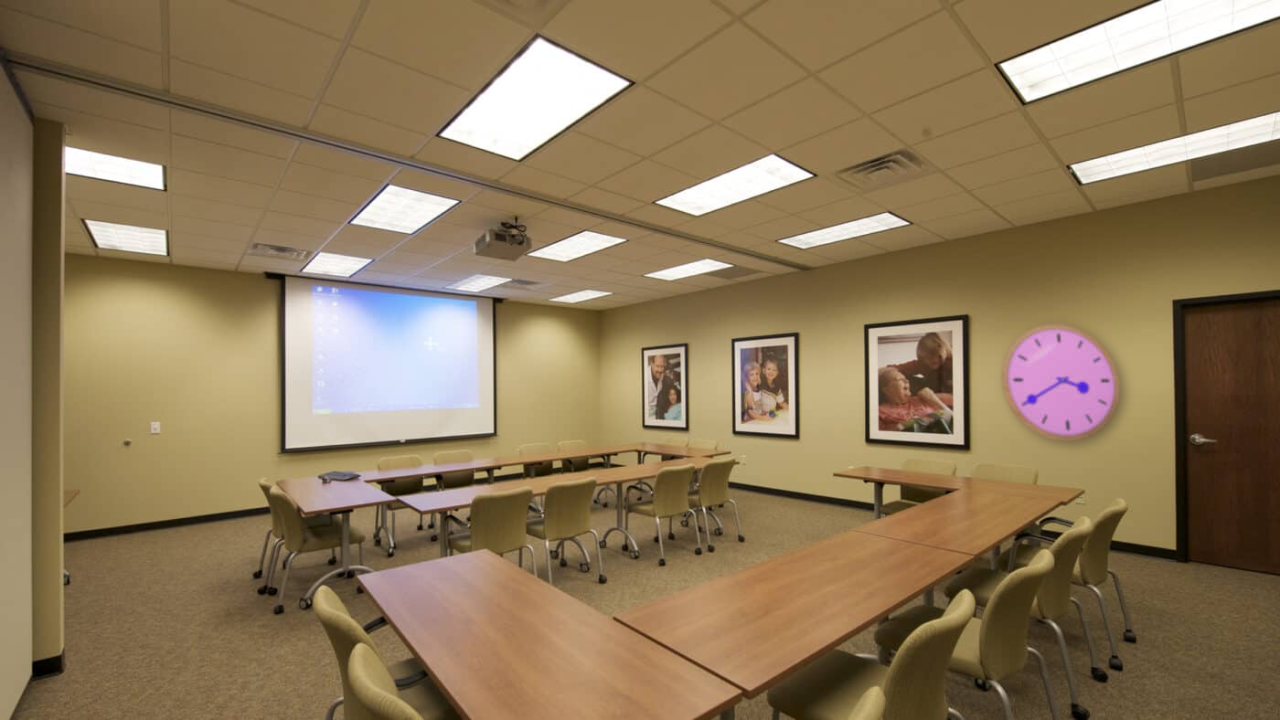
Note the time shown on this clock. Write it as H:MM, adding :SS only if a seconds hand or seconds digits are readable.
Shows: 3:40
